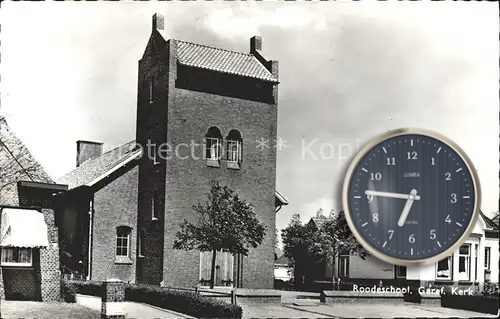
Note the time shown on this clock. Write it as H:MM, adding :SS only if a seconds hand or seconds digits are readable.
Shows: 6:46
